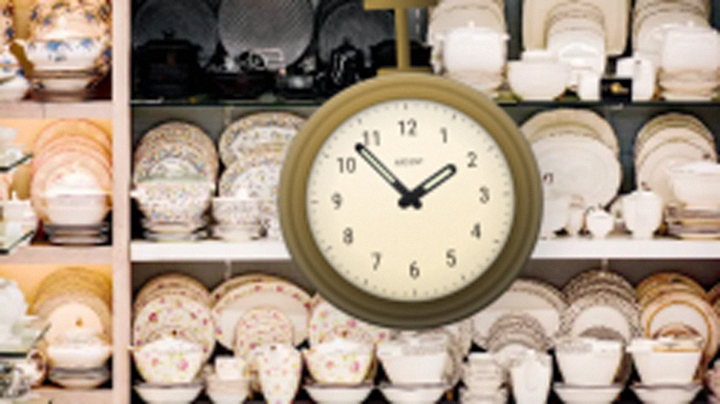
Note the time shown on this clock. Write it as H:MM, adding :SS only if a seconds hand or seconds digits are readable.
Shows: 1:53
